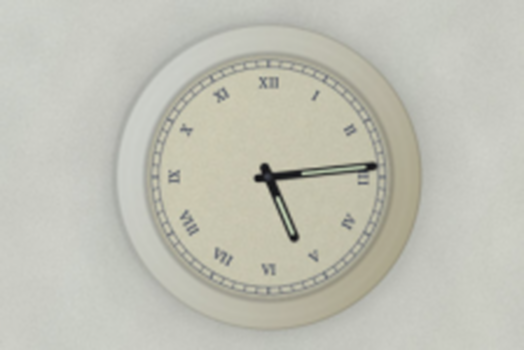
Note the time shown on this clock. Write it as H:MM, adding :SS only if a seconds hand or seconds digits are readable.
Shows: 5:14
